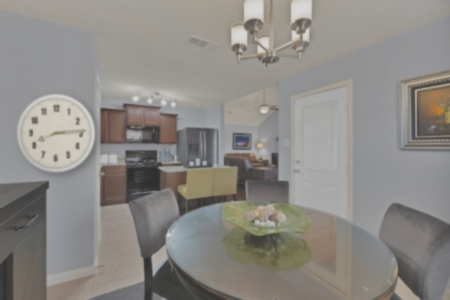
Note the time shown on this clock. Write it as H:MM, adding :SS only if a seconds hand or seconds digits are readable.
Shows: 8:14
